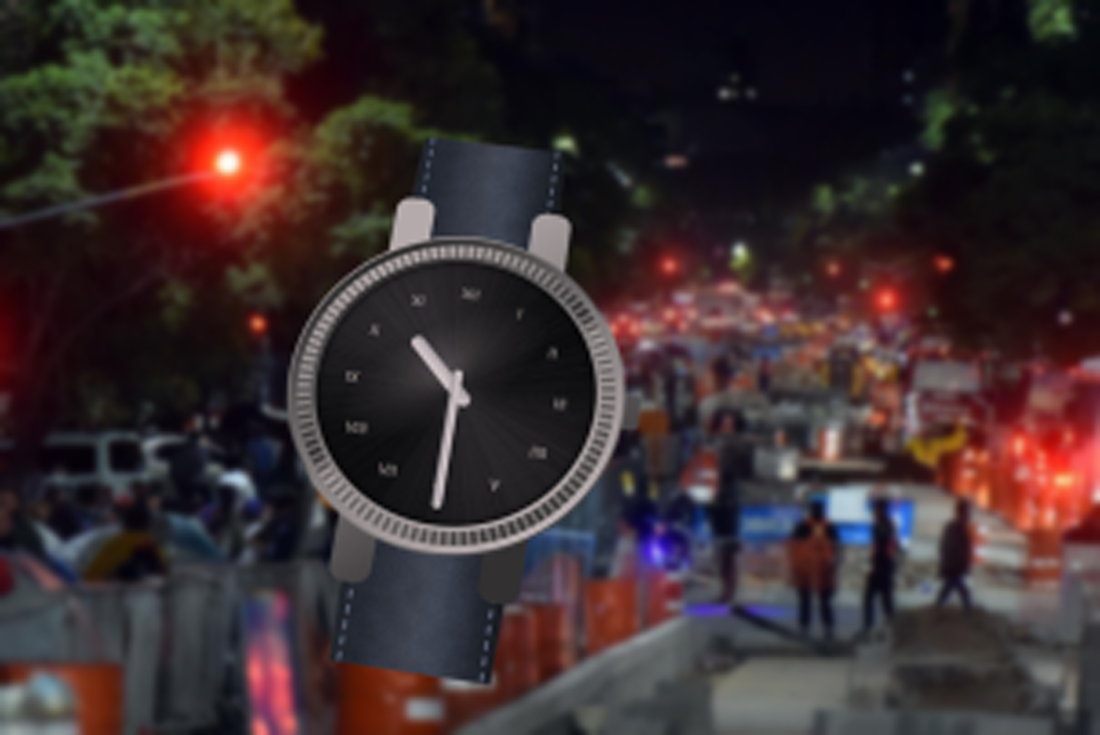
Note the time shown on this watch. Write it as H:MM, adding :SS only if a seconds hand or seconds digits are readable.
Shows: 10:30
